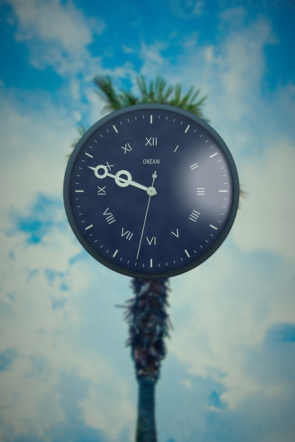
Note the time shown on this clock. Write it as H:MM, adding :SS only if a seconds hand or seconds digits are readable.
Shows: 9:48:32
